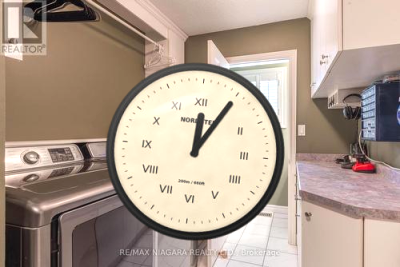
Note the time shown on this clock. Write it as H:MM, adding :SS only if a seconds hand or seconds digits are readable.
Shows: 12:05
